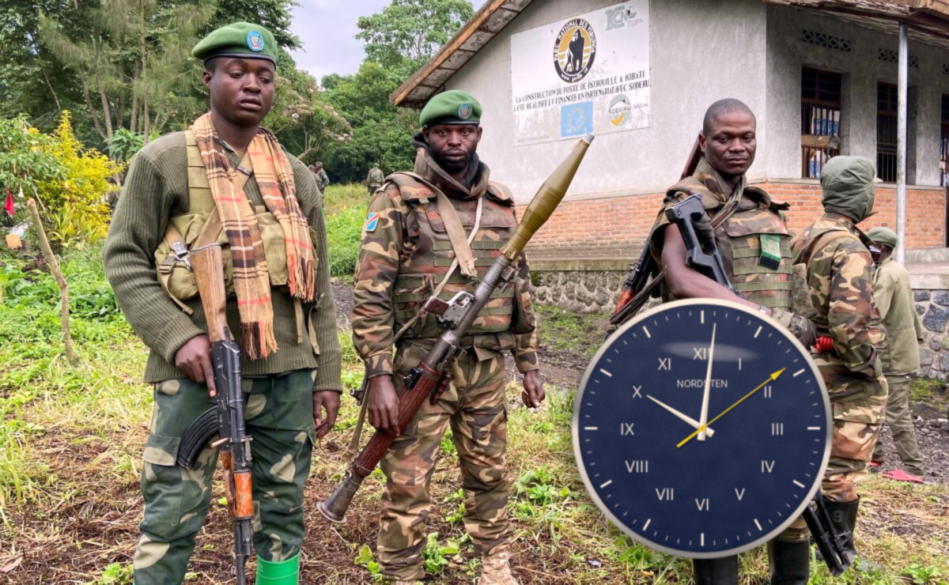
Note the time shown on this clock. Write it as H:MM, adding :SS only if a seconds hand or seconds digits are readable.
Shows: 10:01:09
